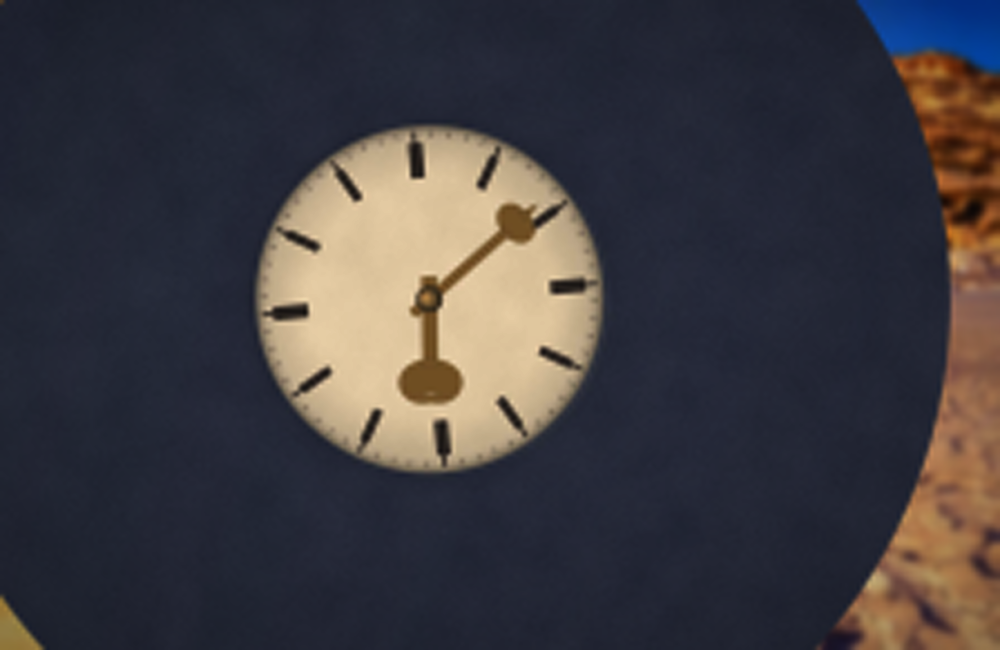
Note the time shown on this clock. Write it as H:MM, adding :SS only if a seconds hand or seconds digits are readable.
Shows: 6:09
